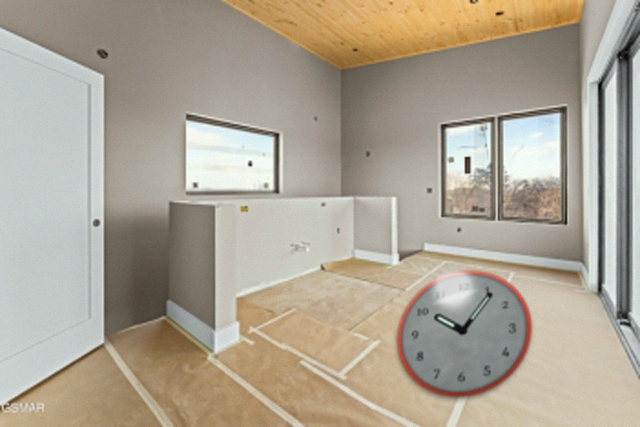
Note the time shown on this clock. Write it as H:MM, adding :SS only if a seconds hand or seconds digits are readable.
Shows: 10:06
